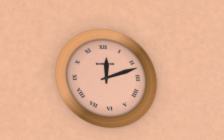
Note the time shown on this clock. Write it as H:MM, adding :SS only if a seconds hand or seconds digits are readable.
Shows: 12:12
